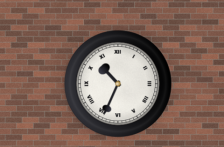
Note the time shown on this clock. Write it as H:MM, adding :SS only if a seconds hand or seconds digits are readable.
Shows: 10:34
